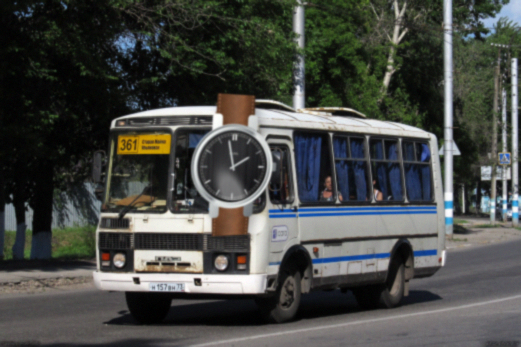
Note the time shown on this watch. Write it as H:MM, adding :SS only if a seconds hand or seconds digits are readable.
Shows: 1:58
